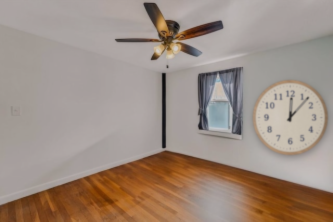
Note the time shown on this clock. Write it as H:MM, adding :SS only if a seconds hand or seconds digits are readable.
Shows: 12:07
